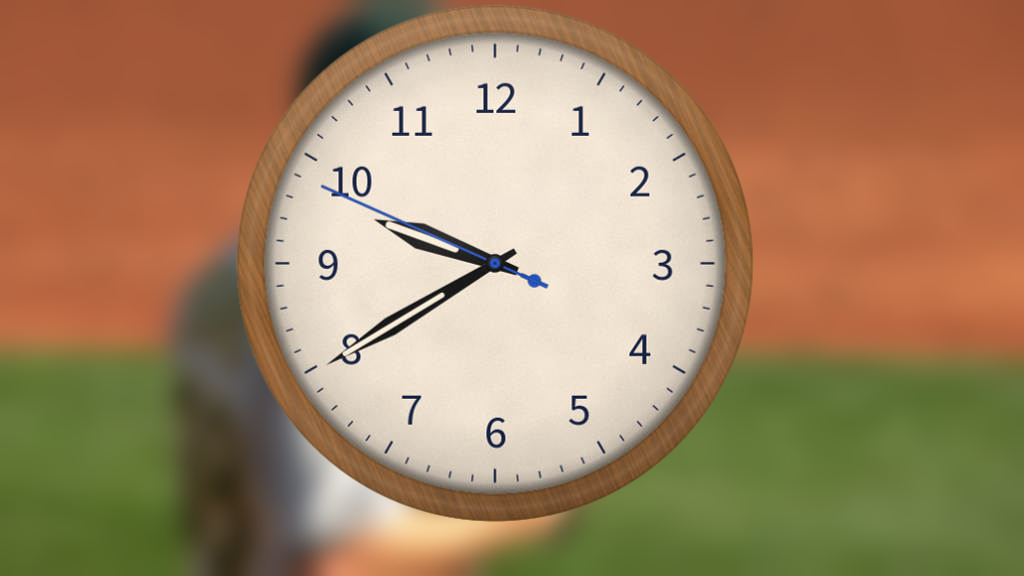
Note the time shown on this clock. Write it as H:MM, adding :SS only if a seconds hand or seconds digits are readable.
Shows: 9:39:49
